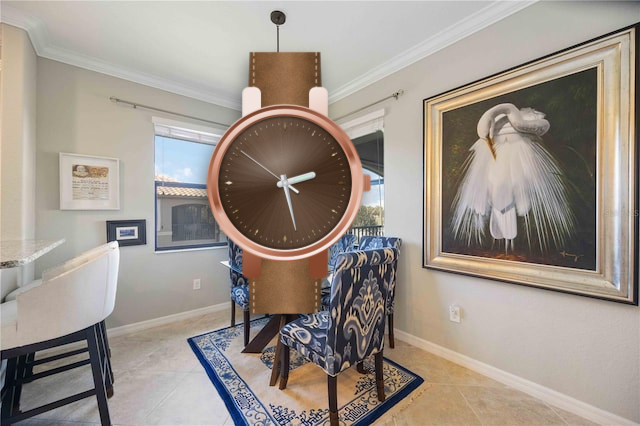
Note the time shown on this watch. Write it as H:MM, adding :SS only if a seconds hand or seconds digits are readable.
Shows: 2:27:51
